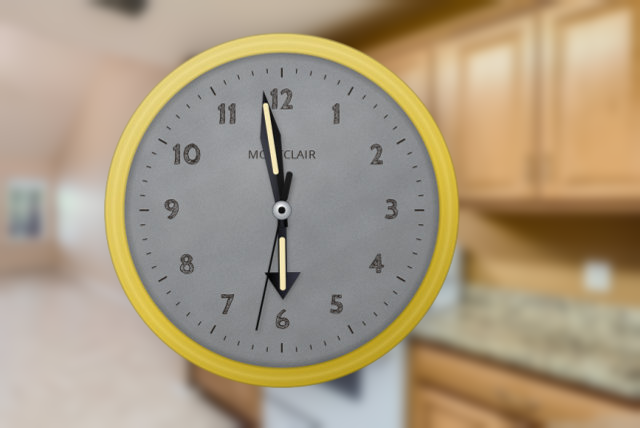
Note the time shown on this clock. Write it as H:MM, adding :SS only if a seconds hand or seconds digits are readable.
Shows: 5:58:32
